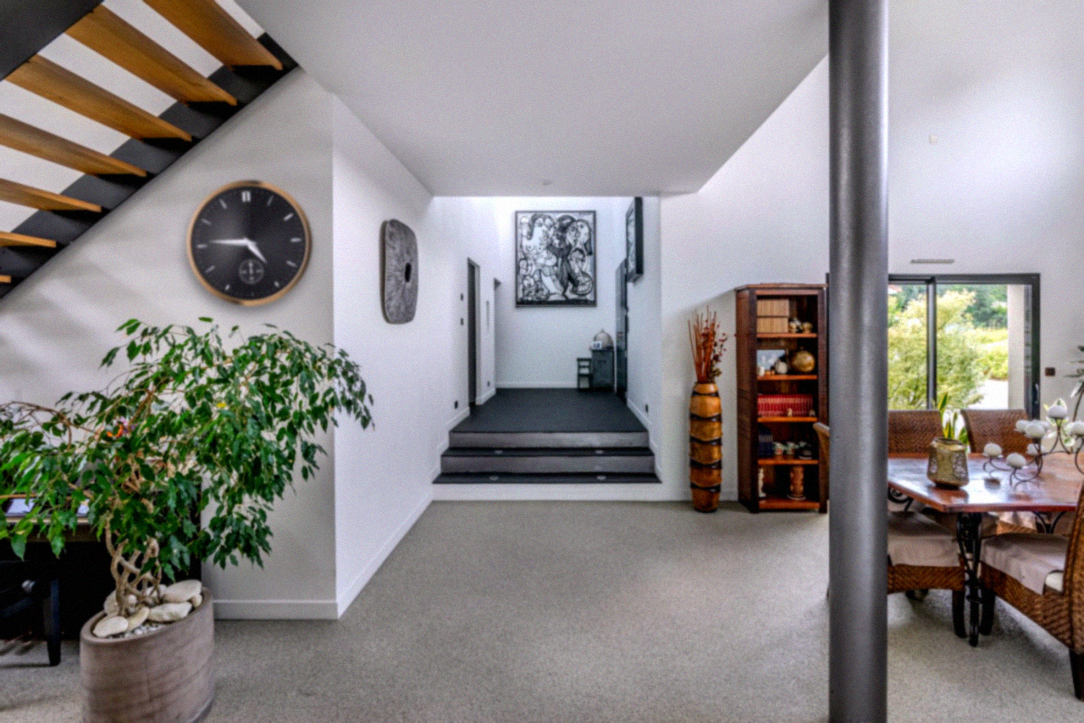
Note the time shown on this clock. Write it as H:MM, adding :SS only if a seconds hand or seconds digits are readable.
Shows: 4:46
